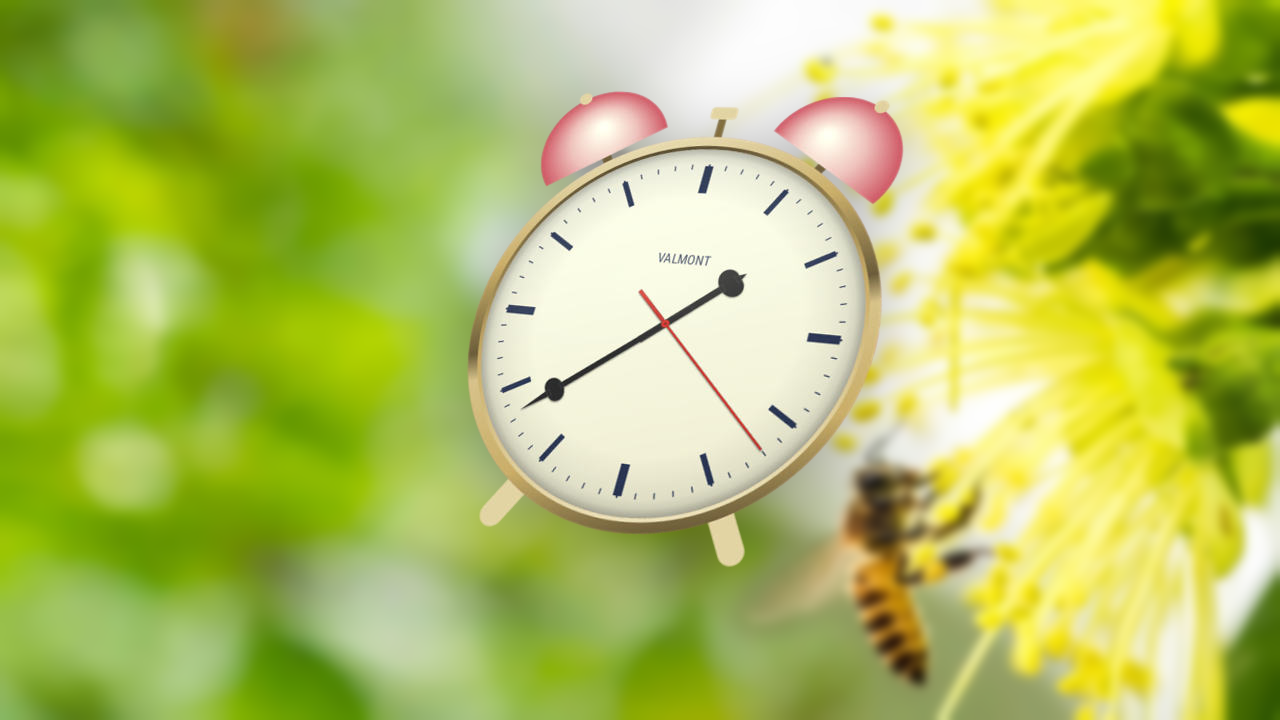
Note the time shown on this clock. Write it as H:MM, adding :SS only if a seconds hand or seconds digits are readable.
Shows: 1:38:22
